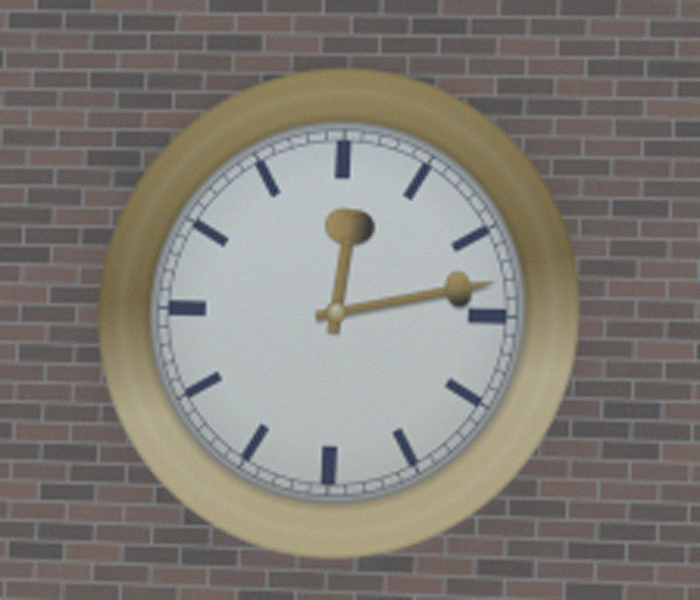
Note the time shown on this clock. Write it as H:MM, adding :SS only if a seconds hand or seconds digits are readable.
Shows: 12:13
